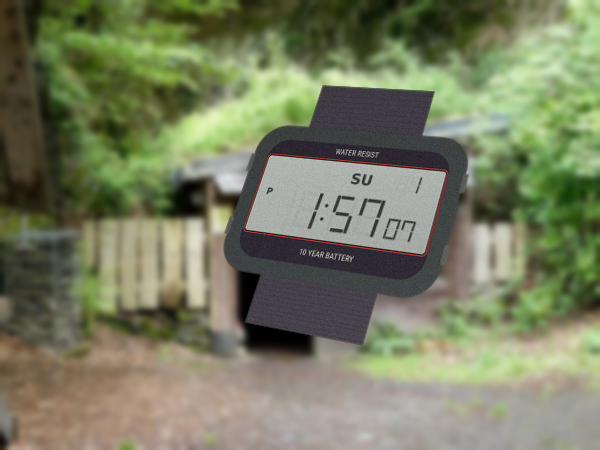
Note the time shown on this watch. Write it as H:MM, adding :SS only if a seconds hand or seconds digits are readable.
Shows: 1:57:07
